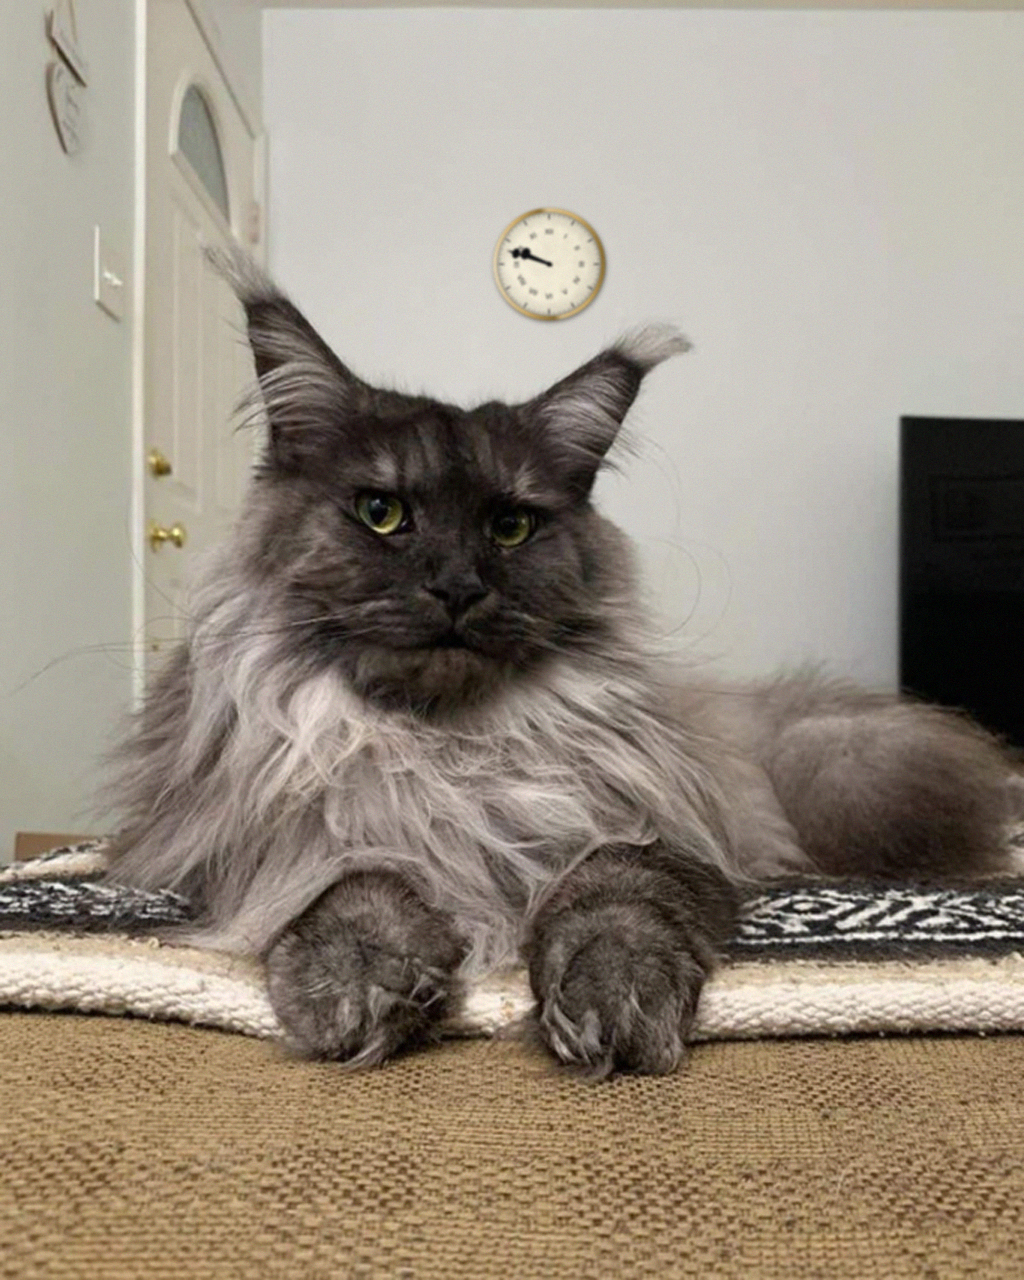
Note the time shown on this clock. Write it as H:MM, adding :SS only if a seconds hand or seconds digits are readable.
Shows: 9:48
